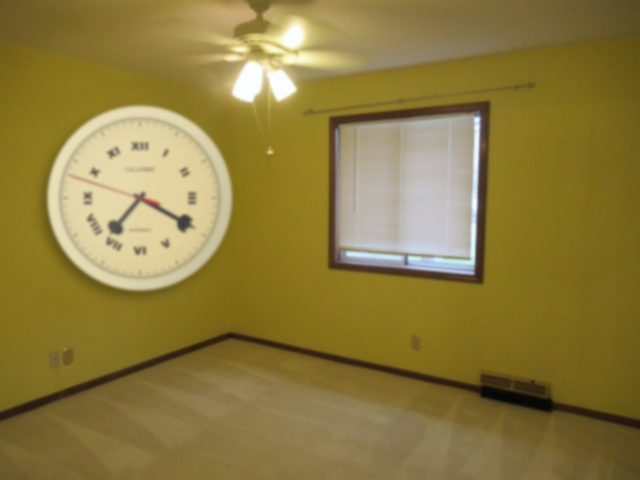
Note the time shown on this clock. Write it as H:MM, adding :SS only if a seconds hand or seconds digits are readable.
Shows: 7:19:48
